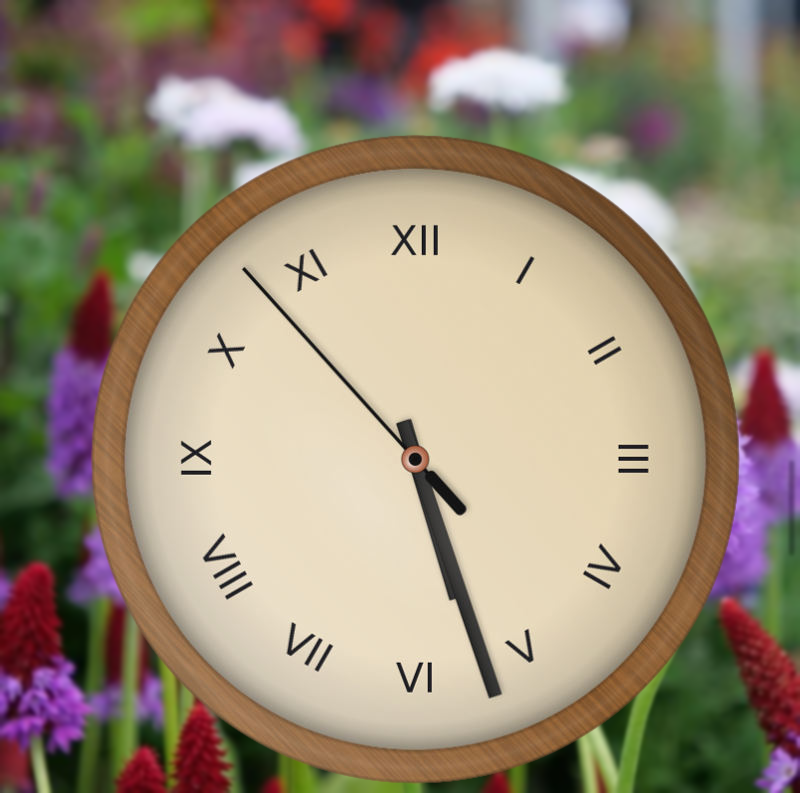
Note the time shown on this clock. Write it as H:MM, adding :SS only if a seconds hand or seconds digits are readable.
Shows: 5:26:53
